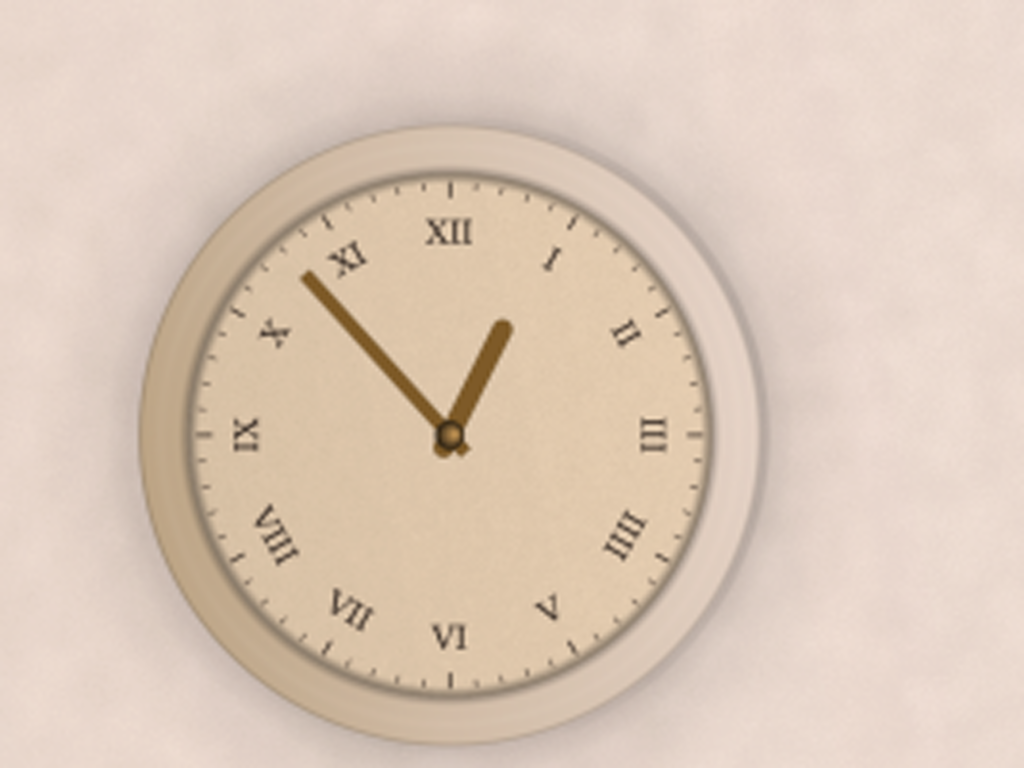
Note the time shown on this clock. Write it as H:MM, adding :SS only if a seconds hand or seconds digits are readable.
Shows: 12:53
